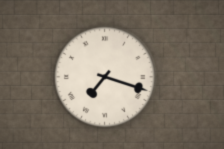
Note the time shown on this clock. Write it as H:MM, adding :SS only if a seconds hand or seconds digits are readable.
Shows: 7:18
